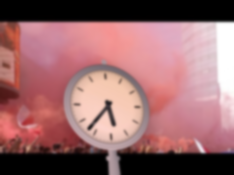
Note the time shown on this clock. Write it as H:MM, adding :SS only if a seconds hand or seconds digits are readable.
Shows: 5:37
